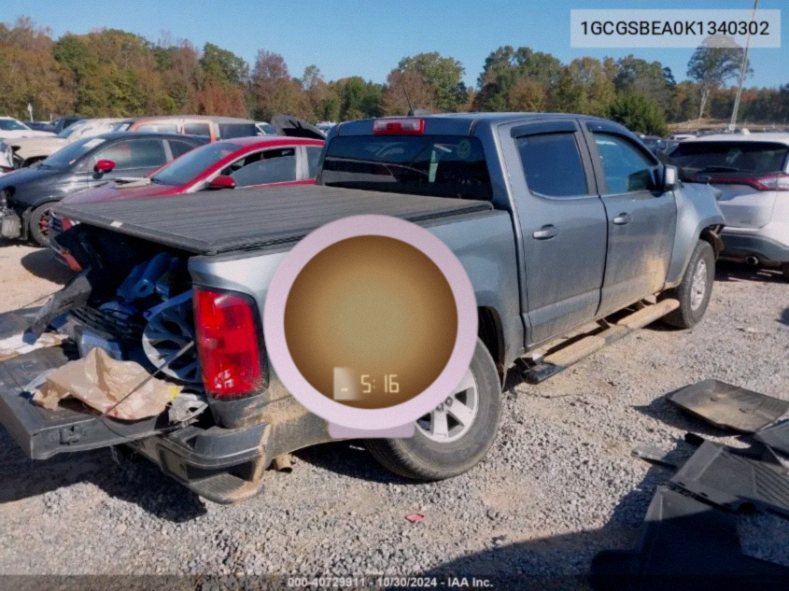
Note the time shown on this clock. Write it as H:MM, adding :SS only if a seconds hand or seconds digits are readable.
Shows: 5:16
